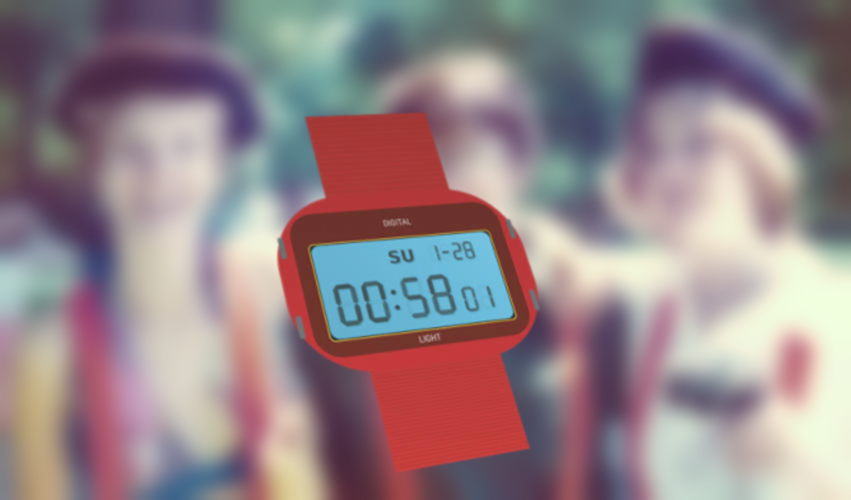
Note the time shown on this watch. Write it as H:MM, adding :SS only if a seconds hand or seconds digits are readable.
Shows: 0:58:01
